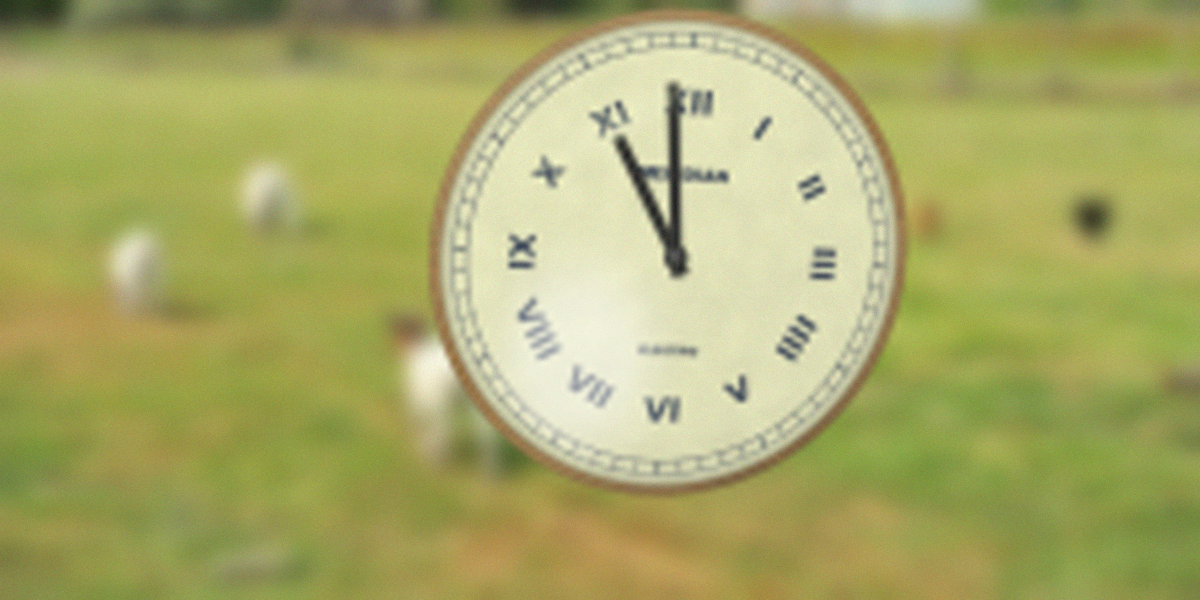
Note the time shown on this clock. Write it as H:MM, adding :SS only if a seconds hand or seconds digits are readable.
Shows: 10:59
